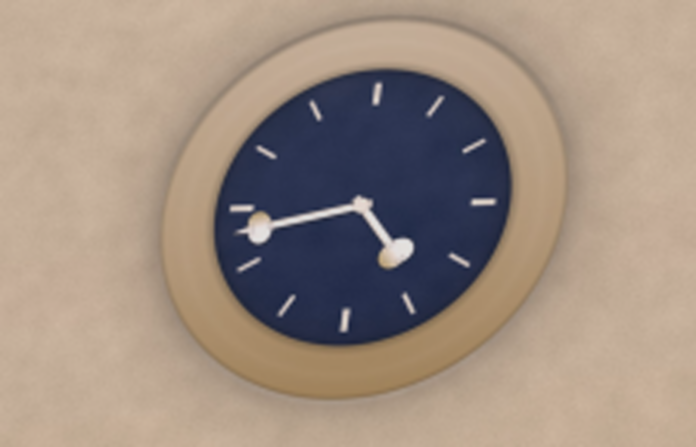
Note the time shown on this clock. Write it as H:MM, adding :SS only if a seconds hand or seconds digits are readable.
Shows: 4:43
